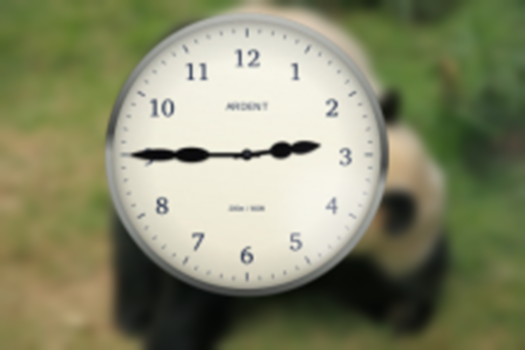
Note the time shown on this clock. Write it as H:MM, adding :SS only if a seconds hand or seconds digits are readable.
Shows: 2:45
